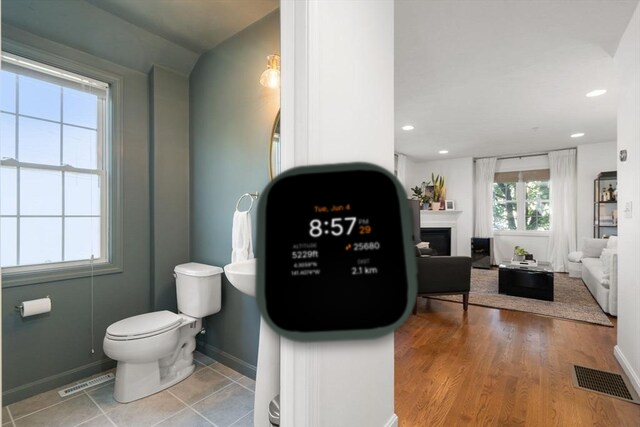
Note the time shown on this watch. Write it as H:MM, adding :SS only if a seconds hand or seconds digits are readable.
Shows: 8:57
